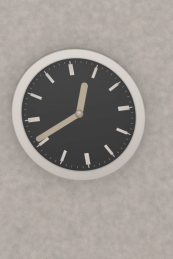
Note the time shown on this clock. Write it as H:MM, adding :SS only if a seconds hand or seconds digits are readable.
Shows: 12:41
